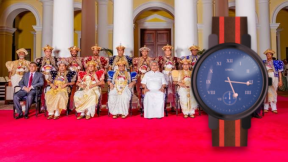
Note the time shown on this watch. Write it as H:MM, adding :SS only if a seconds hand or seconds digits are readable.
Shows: 5:16
